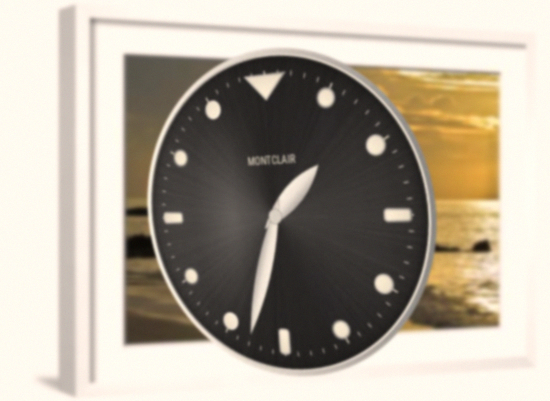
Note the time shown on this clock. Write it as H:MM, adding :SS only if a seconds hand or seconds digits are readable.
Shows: 1:33
